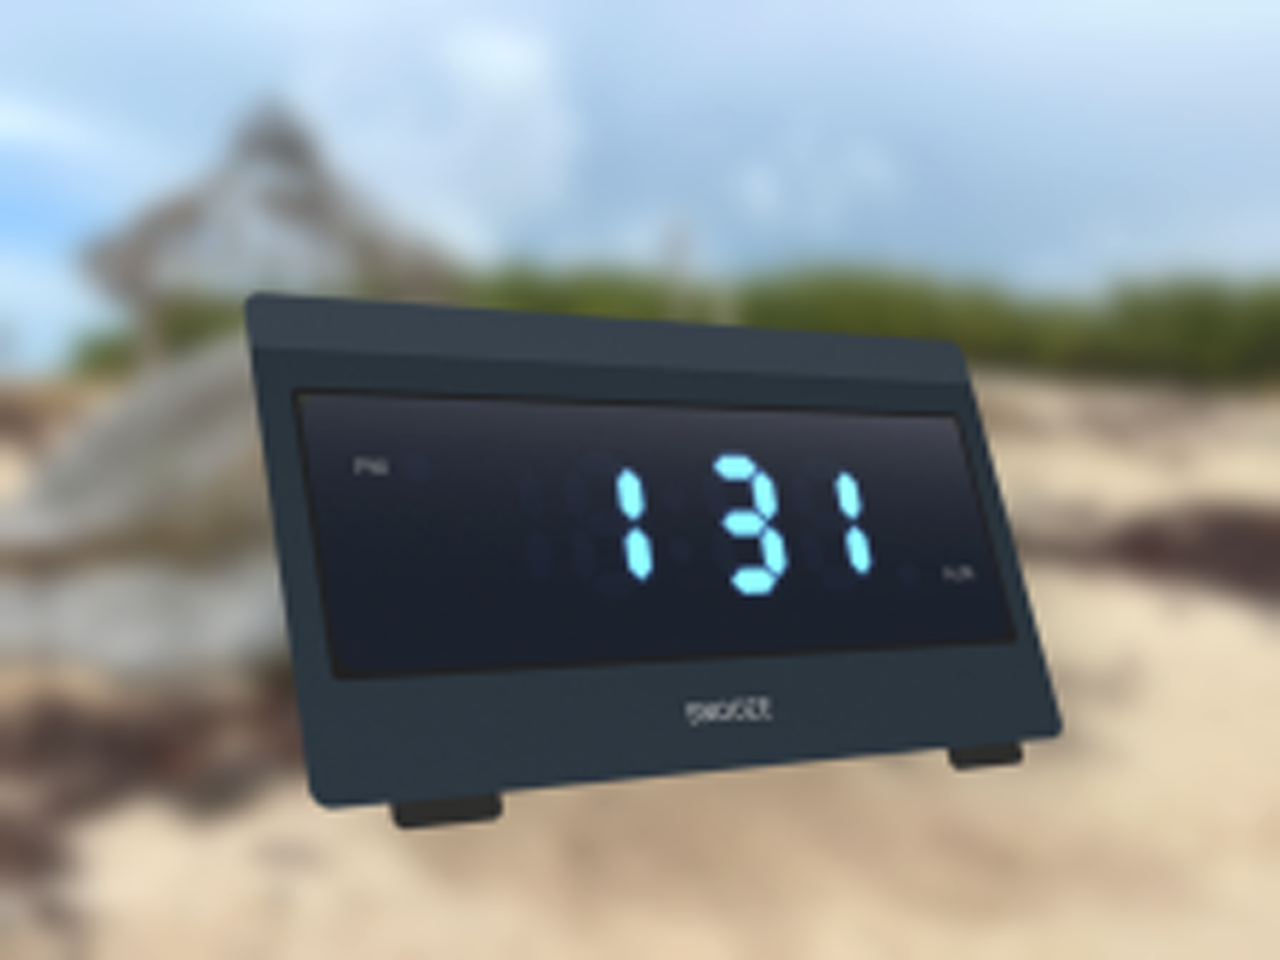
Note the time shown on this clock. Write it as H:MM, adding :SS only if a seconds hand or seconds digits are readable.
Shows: 1:31
